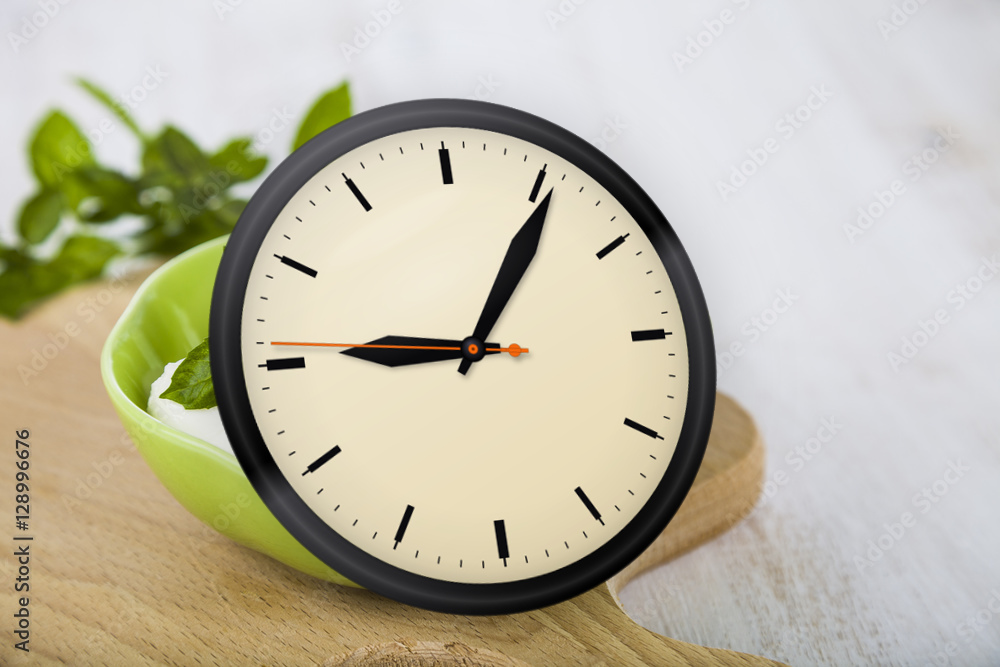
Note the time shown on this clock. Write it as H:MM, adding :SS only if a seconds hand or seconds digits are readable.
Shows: 9:05:46
